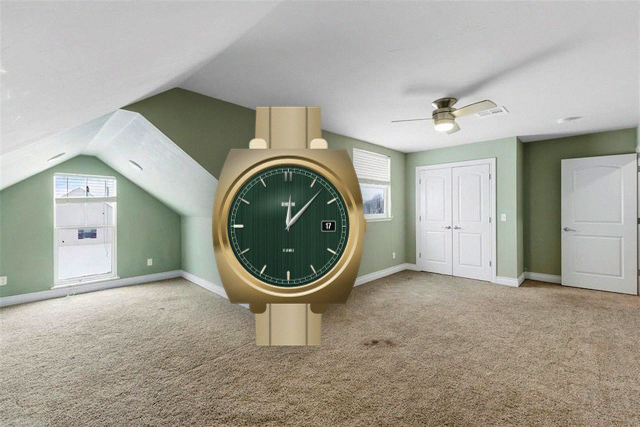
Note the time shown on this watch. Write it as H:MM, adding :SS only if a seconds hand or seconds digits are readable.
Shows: 12:07
